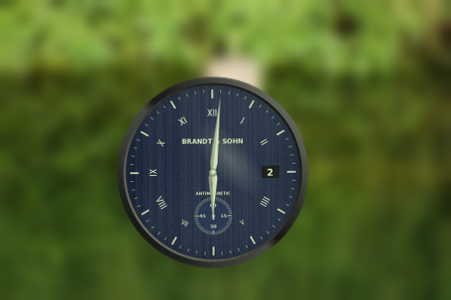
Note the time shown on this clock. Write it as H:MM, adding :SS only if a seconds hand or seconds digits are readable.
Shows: 6:01
